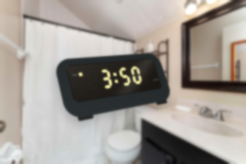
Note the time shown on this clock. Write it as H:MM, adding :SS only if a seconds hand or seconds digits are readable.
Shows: 3:50
